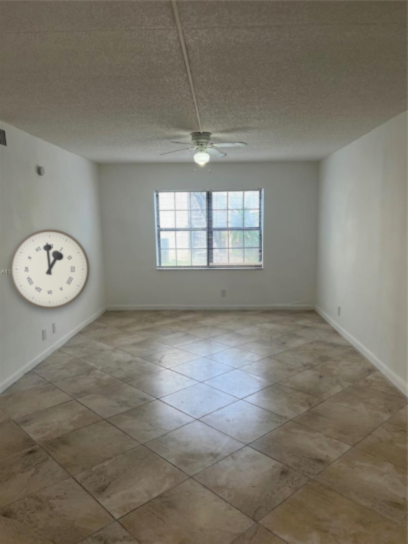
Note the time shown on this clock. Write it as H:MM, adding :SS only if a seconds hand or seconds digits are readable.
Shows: 12:59
